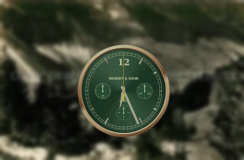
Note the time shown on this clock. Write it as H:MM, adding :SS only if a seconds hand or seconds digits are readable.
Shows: 6:26
